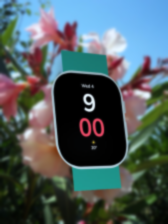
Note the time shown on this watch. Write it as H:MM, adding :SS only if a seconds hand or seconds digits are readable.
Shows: 9:00
